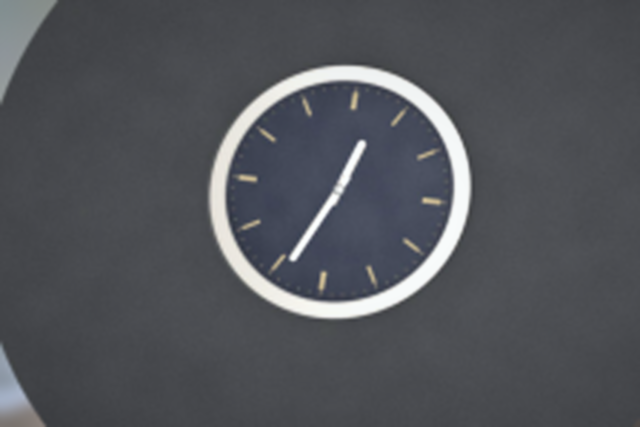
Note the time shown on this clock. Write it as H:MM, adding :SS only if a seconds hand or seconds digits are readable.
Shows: 12:34
